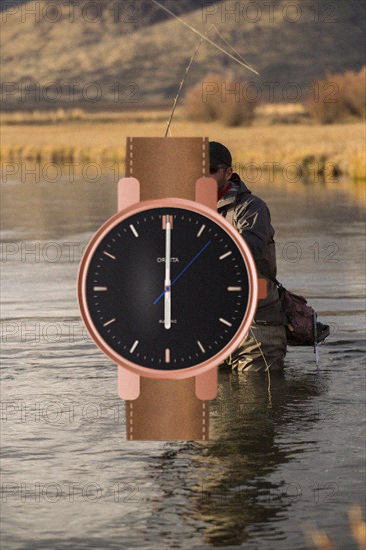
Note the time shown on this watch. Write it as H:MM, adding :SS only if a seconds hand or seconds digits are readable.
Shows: 6:00:07
